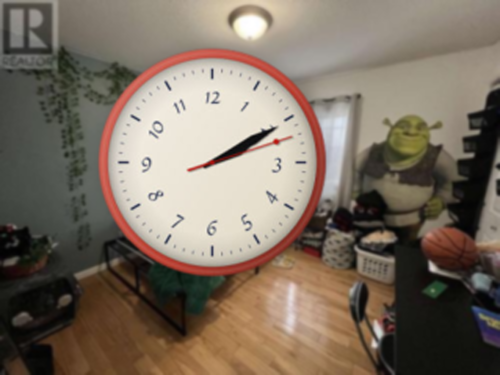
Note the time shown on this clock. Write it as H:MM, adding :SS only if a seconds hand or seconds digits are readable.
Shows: 2:10:12
